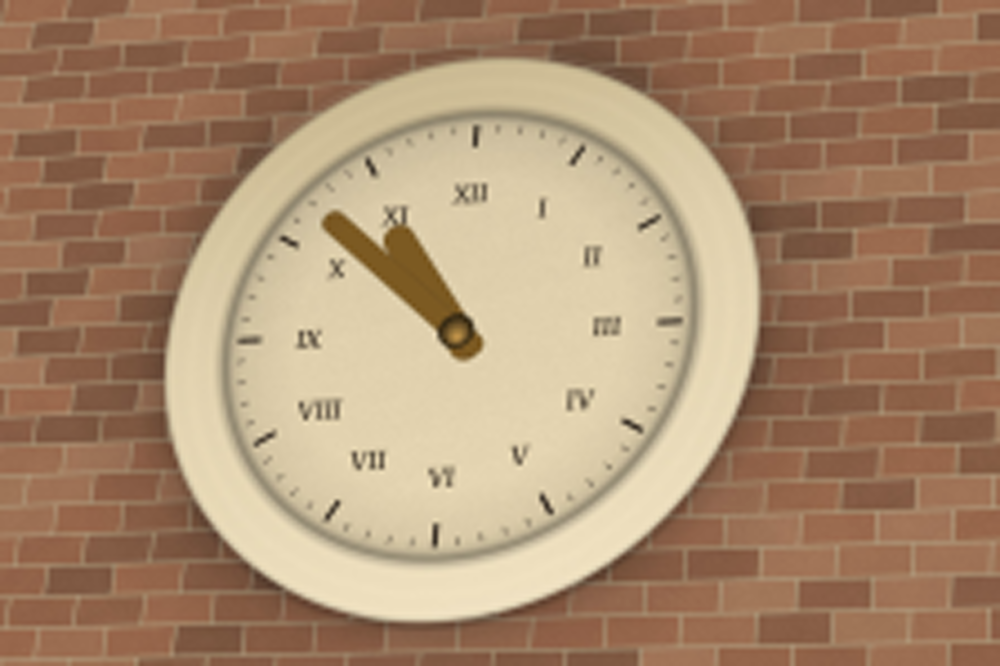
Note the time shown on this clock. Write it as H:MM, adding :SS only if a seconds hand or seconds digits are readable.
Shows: 10:52
